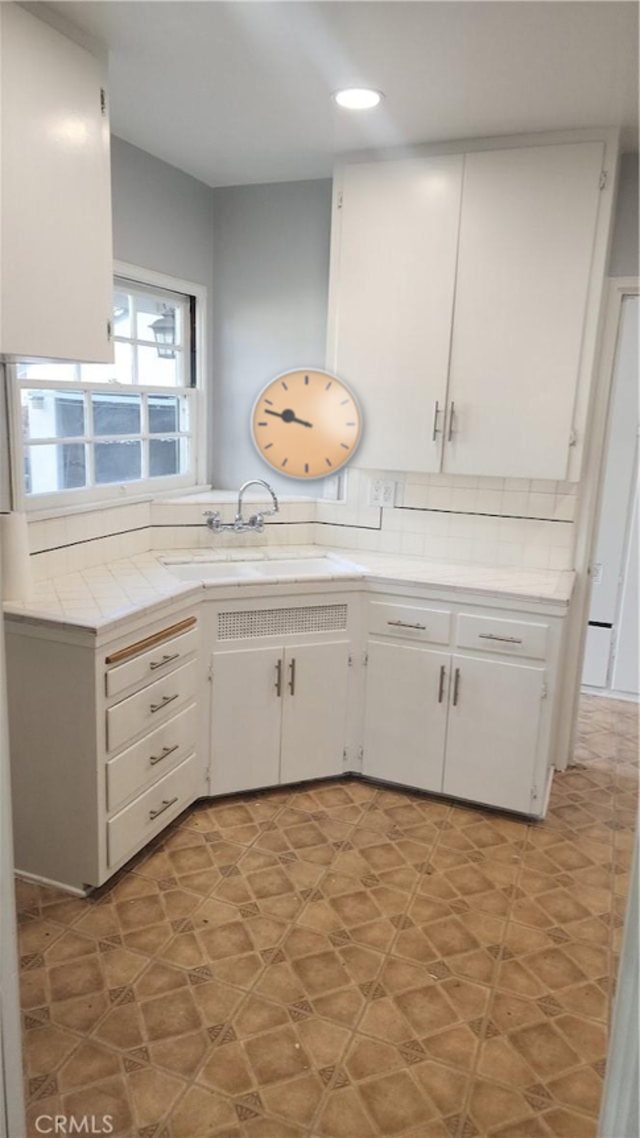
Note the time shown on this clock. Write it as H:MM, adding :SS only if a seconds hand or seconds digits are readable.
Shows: 9:48
